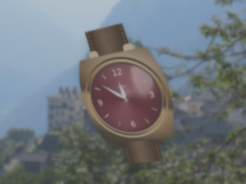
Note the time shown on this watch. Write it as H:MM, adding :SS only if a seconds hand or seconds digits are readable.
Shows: 11:52
